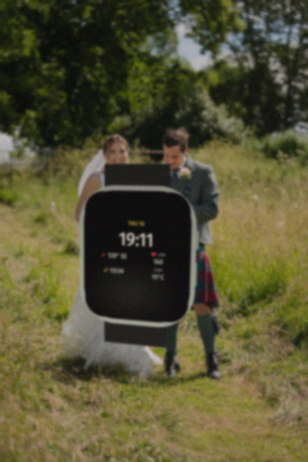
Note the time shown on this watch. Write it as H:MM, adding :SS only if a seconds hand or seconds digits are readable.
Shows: 19:11
